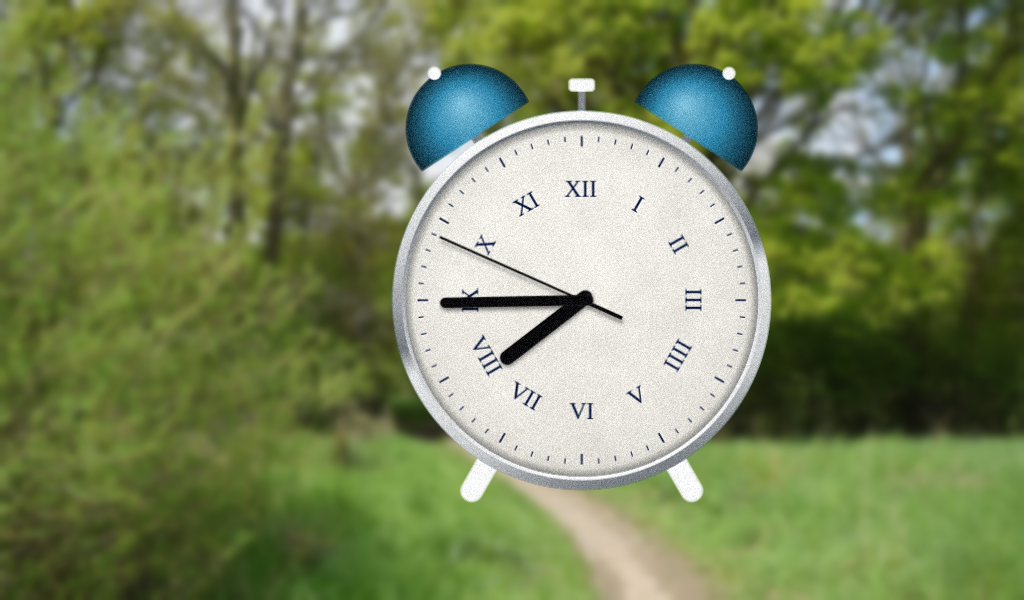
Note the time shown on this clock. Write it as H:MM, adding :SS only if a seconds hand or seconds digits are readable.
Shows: 7:44:49
